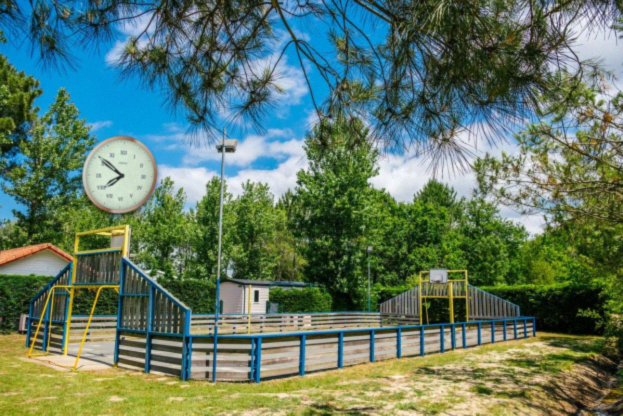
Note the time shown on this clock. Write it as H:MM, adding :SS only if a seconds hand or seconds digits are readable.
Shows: 7:51
